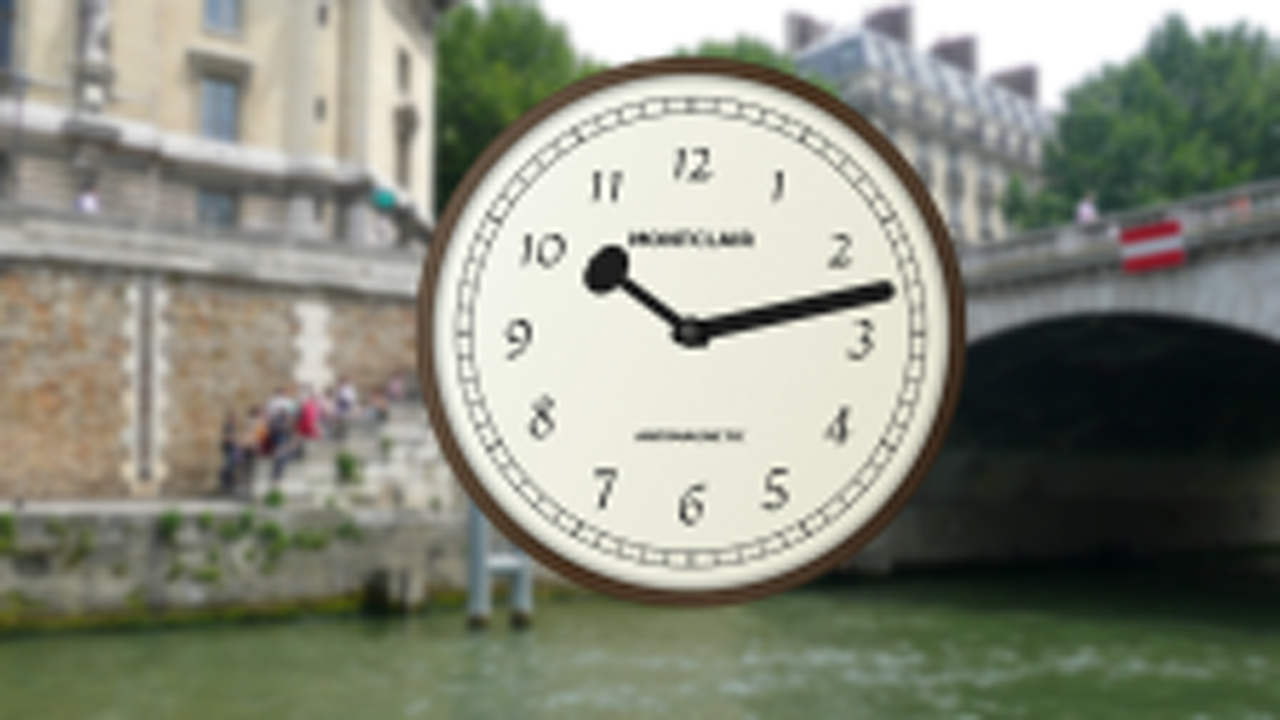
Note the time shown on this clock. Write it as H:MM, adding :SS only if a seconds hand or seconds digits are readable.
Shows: 10:13
